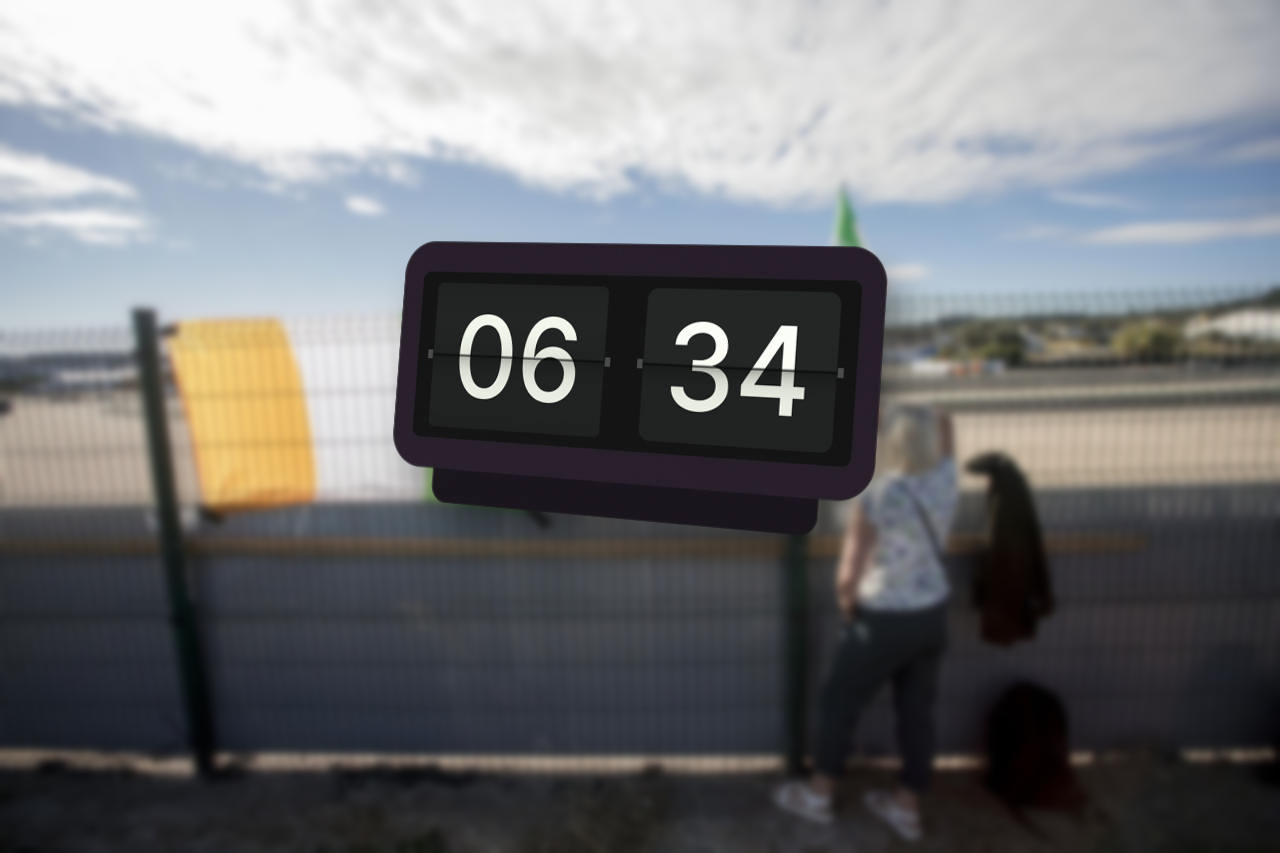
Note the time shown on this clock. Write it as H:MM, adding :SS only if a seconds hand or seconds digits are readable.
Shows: 6:34
